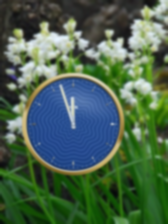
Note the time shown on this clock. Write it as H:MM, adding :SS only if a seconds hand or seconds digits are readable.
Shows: 11:57
